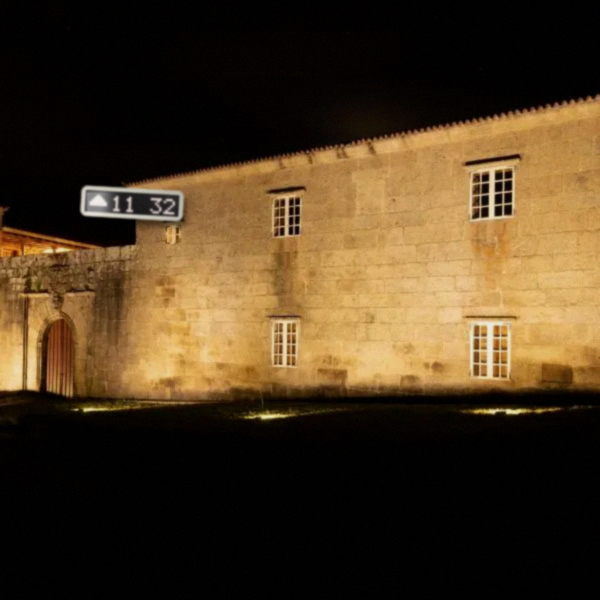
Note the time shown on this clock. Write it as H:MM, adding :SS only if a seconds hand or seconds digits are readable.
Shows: 11:32
